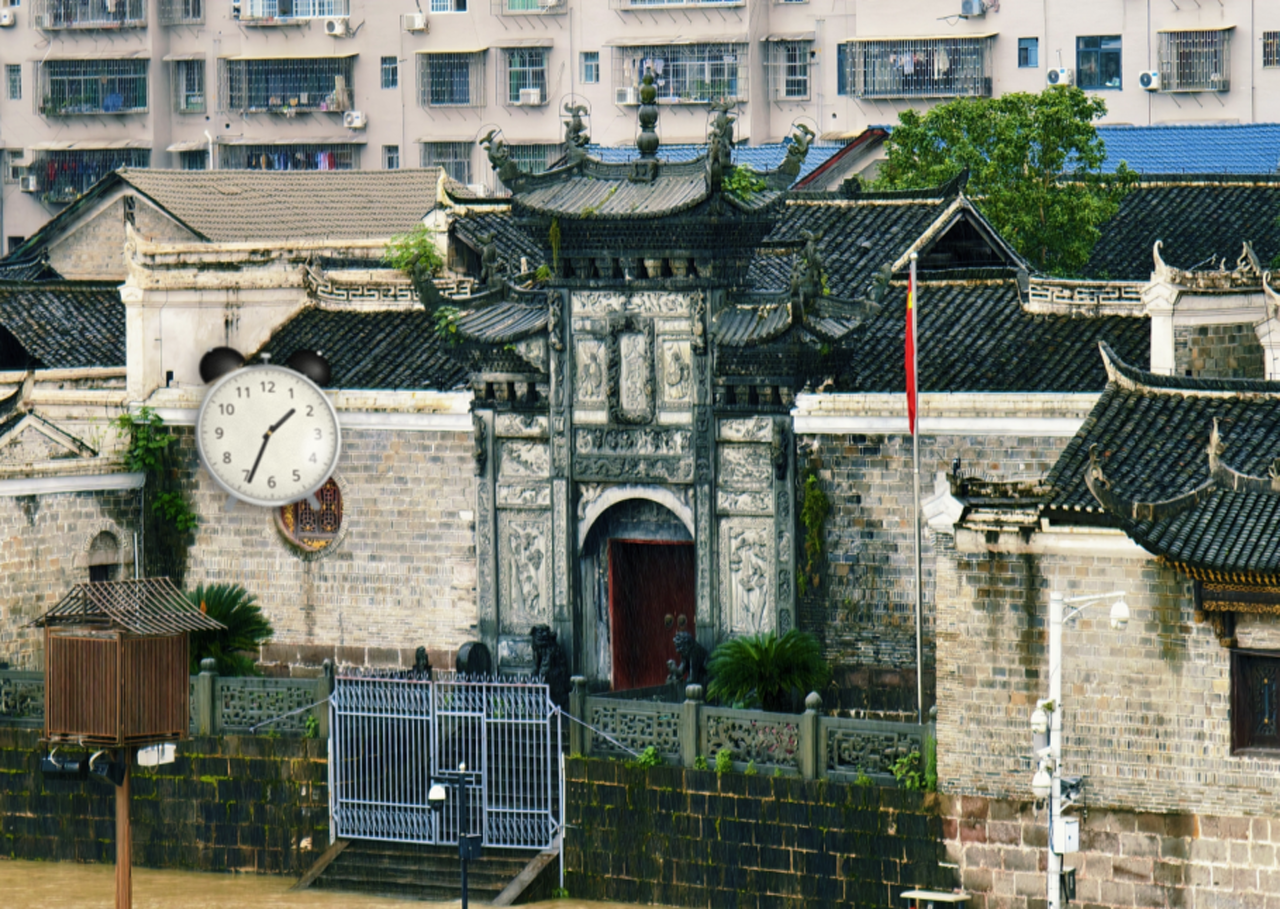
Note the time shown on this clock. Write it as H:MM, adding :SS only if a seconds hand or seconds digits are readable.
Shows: 1:34
